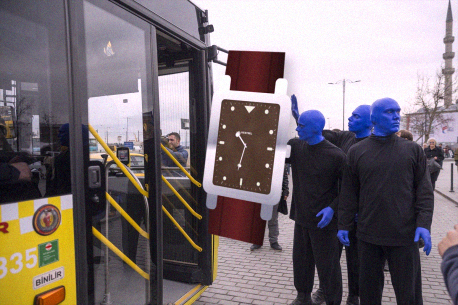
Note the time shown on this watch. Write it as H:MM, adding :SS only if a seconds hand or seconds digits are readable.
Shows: 10:32
